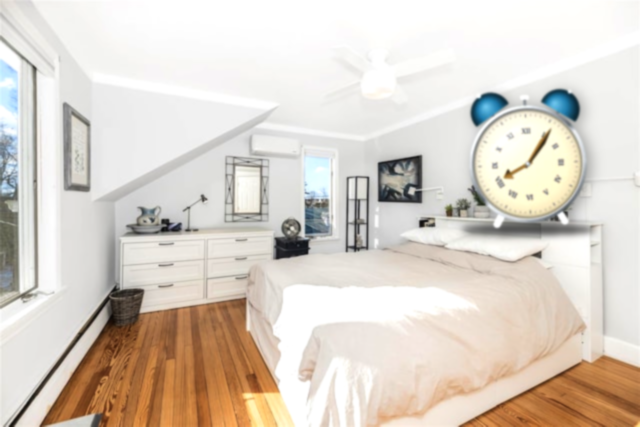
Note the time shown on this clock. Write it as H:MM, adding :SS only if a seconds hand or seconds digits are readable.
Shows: 8:06
